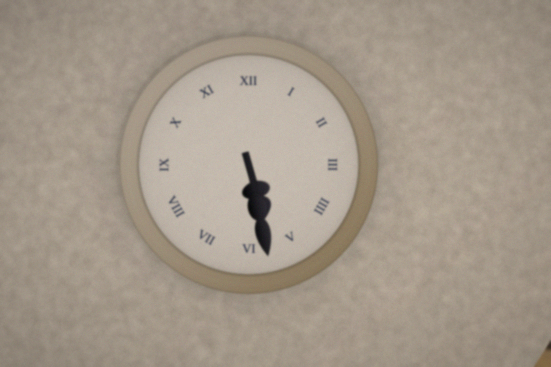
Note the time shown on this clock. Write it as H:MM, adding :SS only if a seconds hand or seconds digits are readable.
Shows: 5:28
